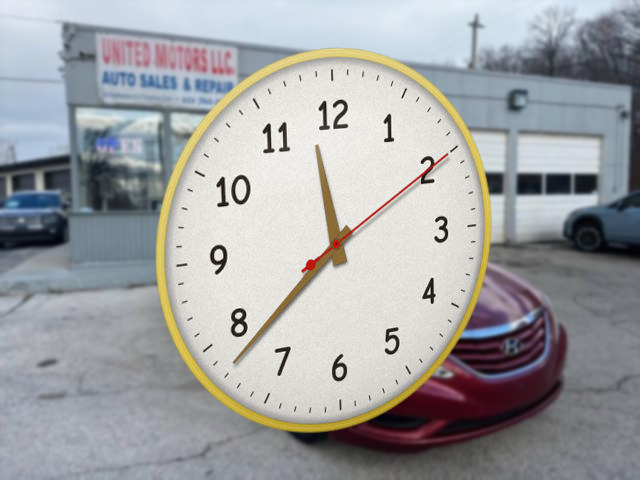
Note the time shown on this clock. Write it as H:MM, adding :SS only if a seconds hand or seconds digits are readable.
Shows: 11:38:10
